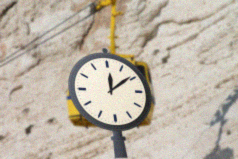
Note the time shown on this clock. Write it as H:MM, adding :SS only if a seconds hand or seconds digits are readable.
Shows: 12:09
